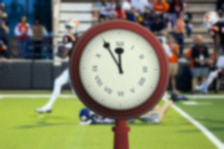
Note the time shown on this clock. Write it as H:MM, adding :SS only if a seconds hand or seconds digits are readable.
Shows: 11:55
